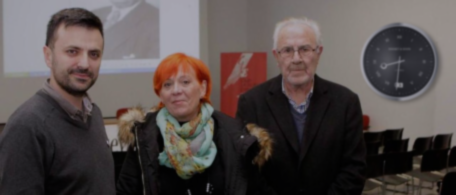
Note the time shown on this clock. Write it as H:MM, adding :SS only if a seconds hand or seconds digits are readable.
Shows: 8:31
